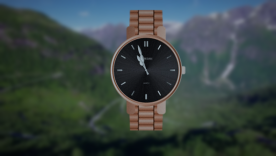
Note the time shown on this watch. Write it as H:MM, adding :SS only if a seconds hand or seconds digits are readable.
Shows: 10:57
